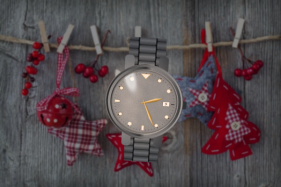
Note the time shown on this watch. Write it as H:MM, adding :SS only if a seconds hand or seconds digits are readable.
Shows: 2:26
